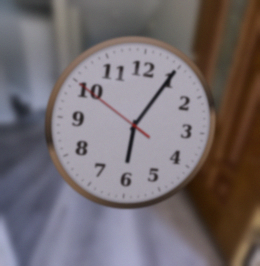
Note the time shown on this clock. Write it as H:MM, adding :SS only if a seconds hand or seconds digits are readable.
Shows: 6:04:50
